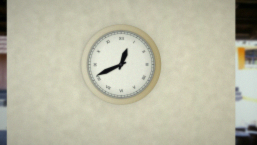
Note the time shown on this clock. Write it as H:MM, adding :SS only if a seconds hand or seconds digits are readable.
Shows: 12:41
